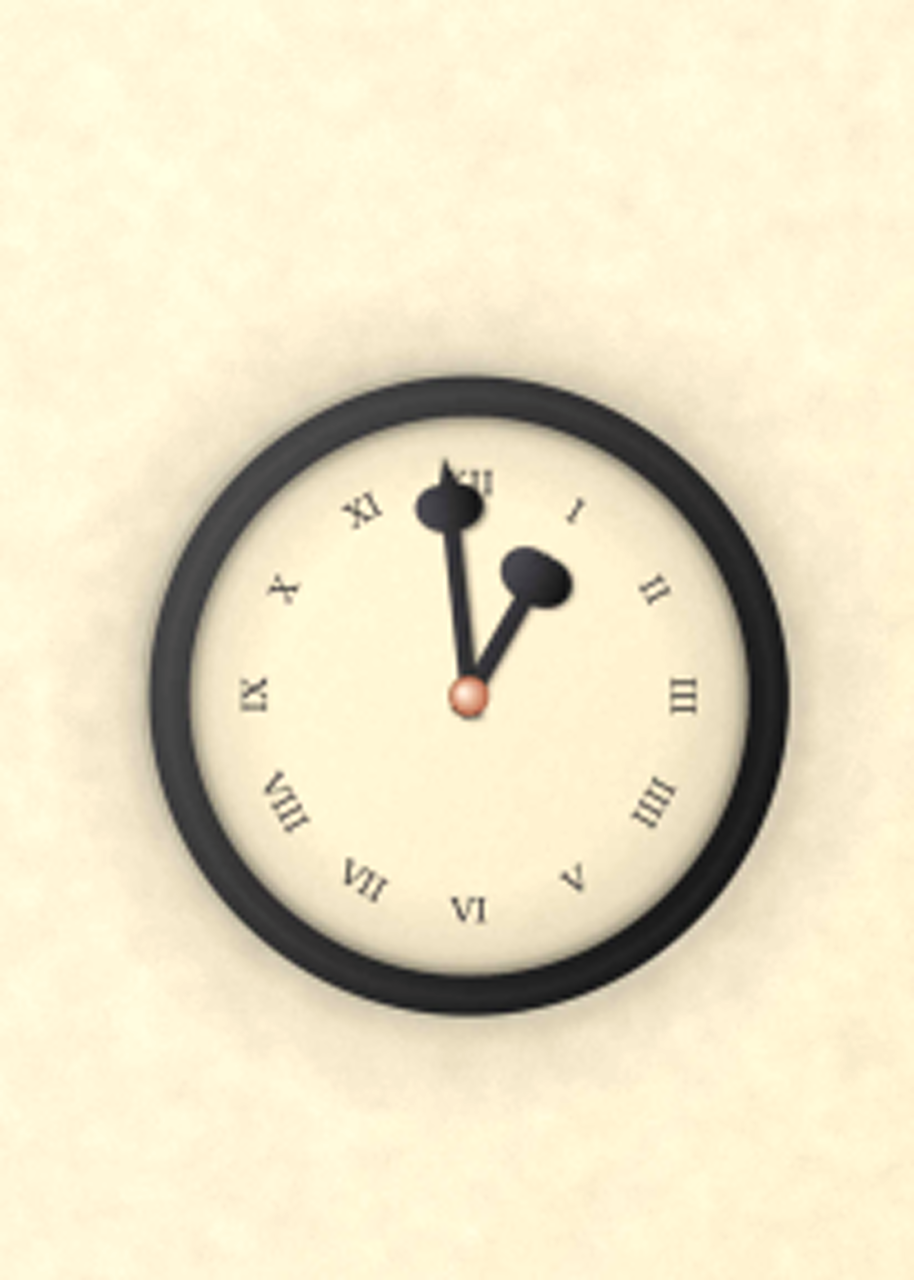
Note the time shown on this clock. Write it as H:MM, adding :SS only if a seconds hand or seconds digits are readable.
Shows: 12:59
